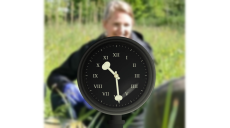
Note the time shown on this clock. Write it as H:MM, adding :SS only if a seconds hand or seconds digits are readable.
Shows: 10:29
